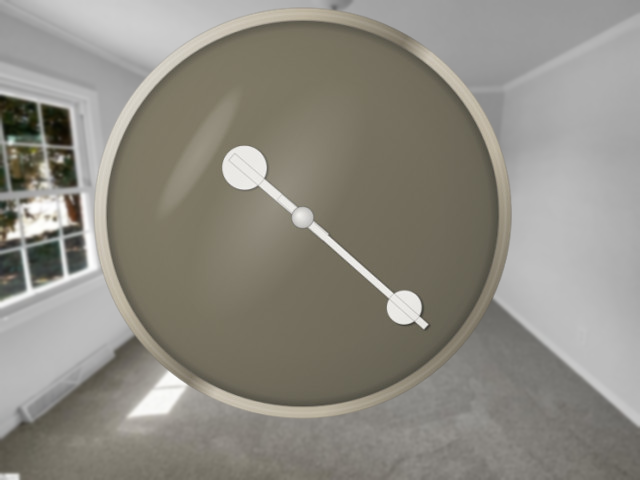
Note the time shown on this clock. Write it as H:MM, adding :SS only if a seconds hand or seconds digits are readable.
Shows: 10:22
